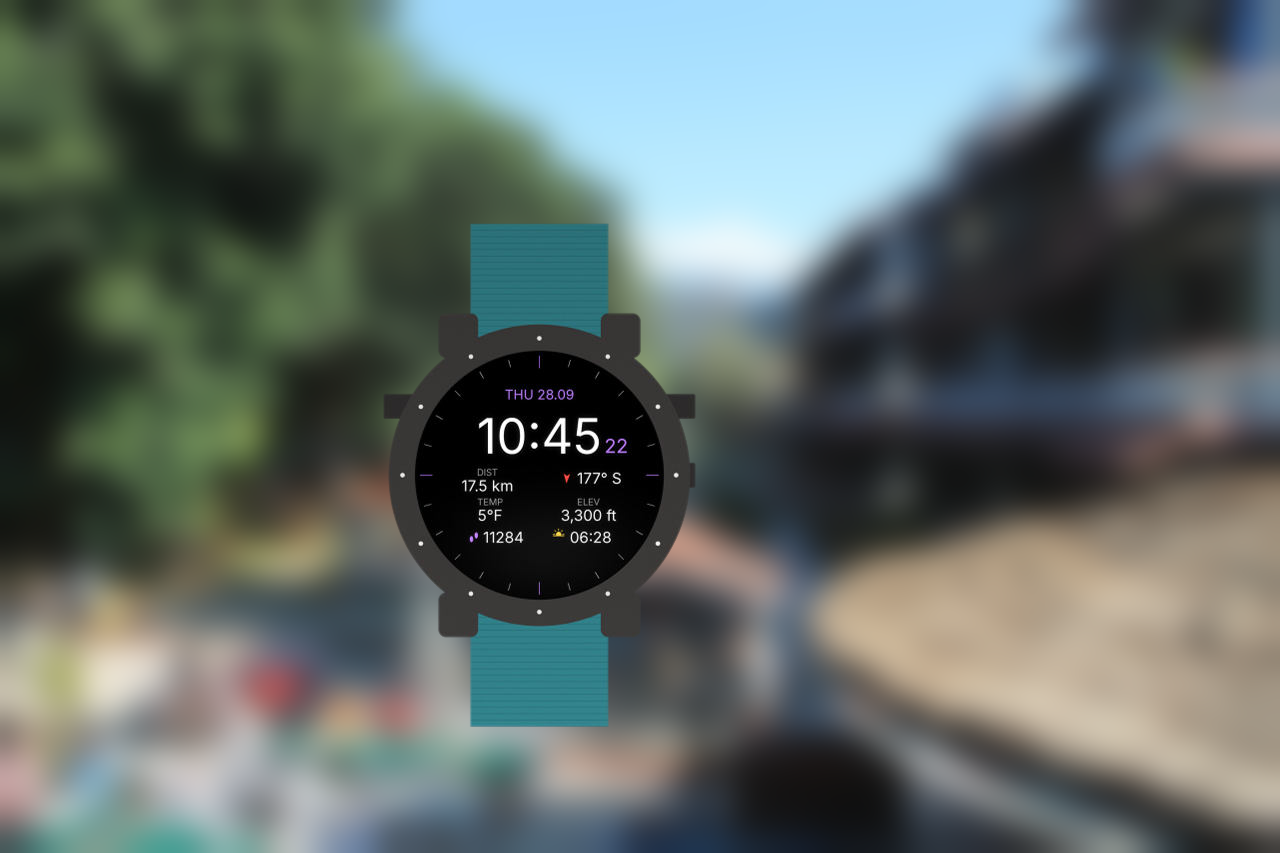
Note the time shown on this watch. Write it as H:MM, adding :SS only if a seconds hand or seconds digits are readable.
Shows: 10:45:22
